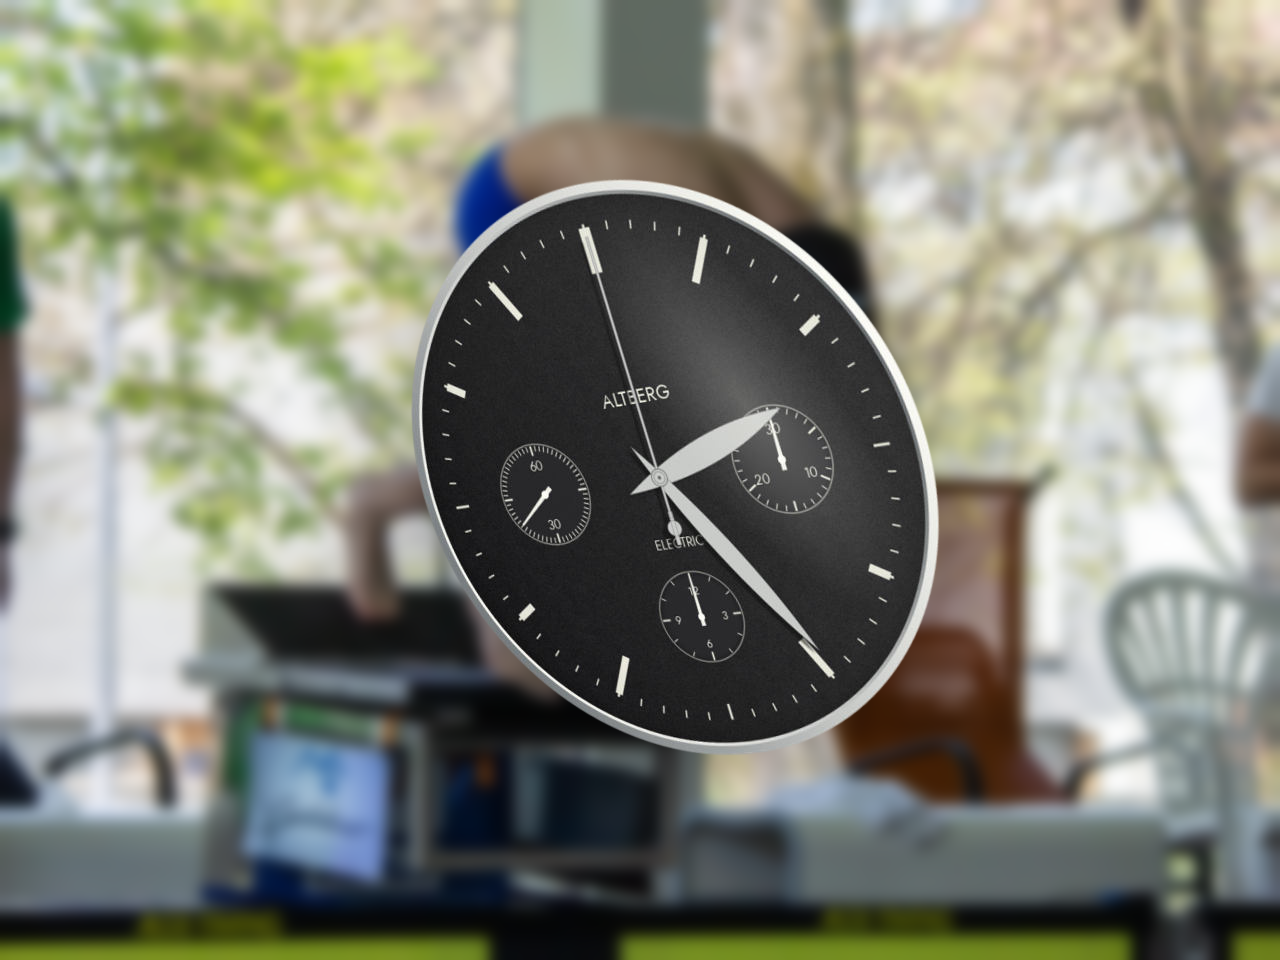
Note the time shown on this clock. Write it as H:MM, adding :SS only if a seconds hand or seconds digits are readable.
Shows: 2:24:39
